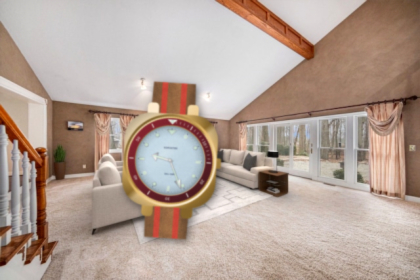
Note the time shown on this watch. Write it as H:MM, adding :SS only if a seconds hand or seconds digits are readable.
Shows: 9:26
